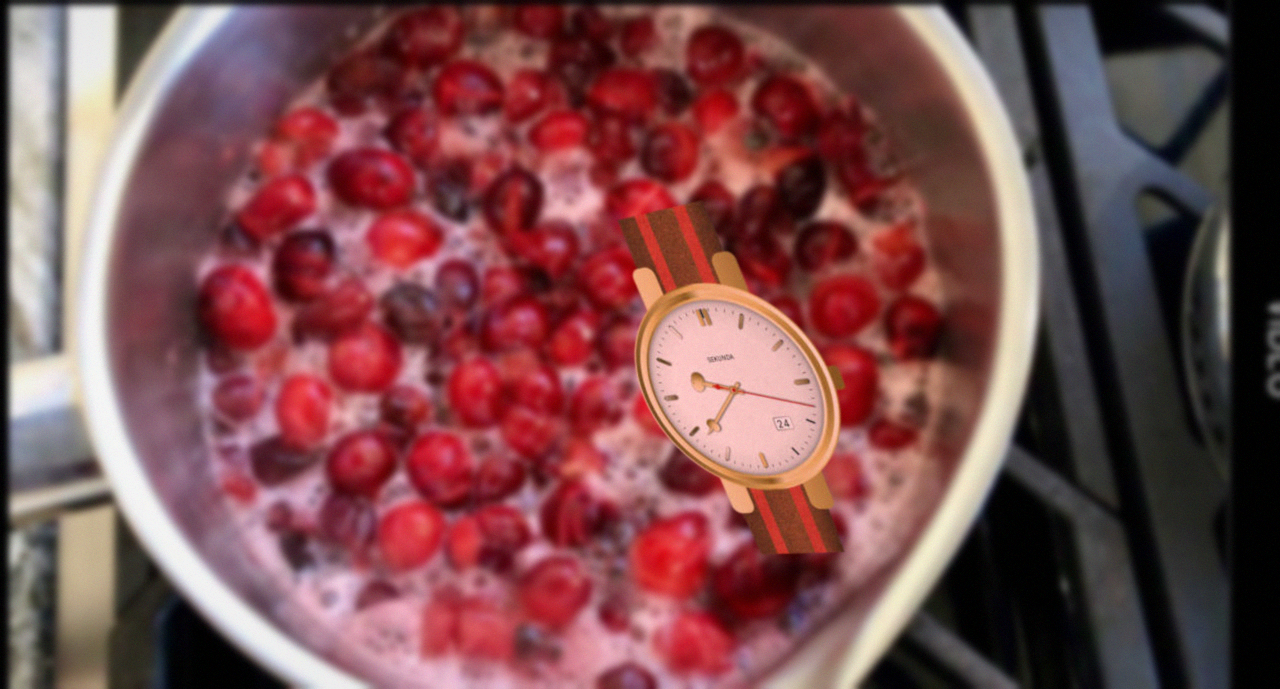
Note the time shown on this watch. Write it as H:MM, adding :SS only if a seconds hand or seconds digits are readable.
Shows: 9:38:18
